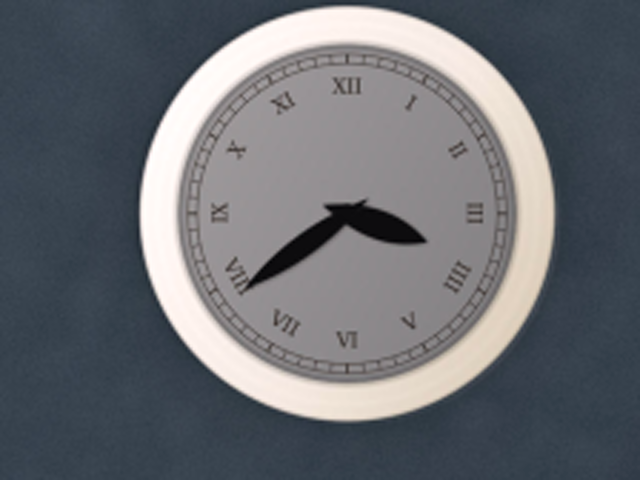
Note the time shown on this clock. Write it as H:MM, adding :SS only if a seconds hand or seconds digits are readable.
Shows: 3:39
